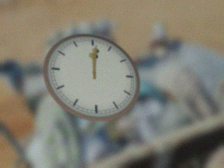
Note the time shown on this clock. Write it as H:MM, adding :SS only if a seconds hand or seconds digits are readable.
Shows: 12:01
